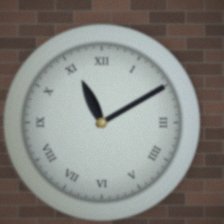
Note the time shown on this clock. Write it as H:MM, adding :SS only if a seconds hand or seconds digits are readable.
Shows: 11:10
